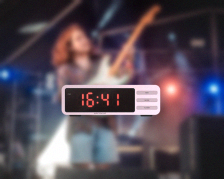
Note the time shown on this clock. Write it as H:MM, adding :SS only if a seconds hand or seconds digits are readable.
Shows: 16:41
